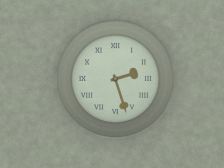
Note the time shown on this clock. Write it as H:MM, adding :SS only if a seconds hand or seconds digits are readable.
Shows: 2:27
